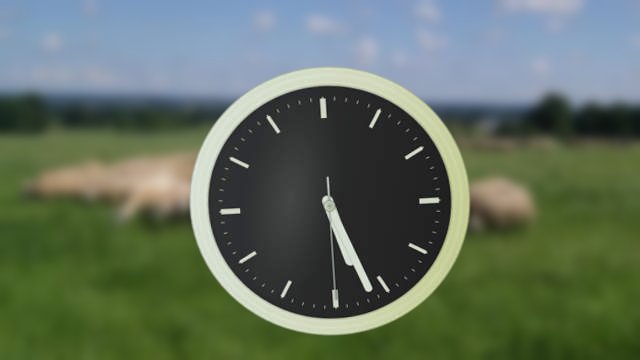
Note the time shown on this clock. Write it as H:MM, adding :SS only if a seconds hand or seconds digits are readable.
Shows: 5:26:30
